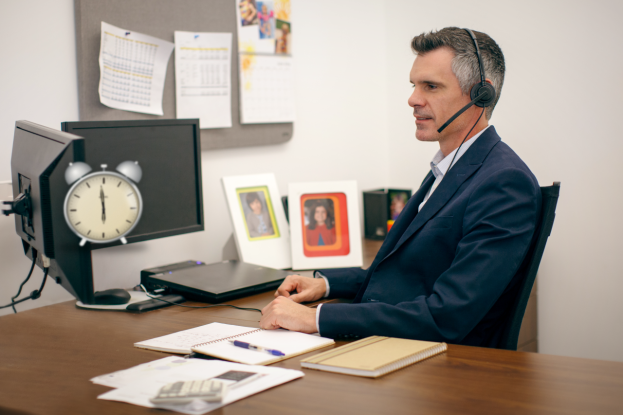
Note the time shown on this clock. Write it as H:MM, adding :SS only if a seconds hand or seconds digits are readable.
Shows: 5:59
